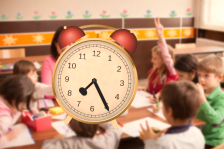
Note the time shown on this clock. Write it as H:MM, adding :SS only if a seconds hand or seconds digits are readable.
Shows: 7:25
